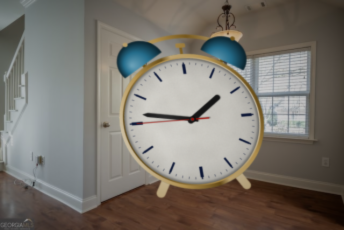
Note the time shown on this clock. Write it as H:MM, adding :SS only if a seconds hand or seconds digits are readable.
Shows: 1:46:45
